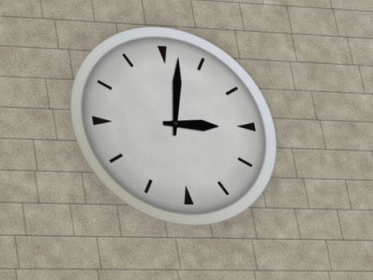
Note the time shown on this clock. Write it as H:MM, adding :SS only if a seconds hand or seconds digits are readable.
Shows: 3:02
